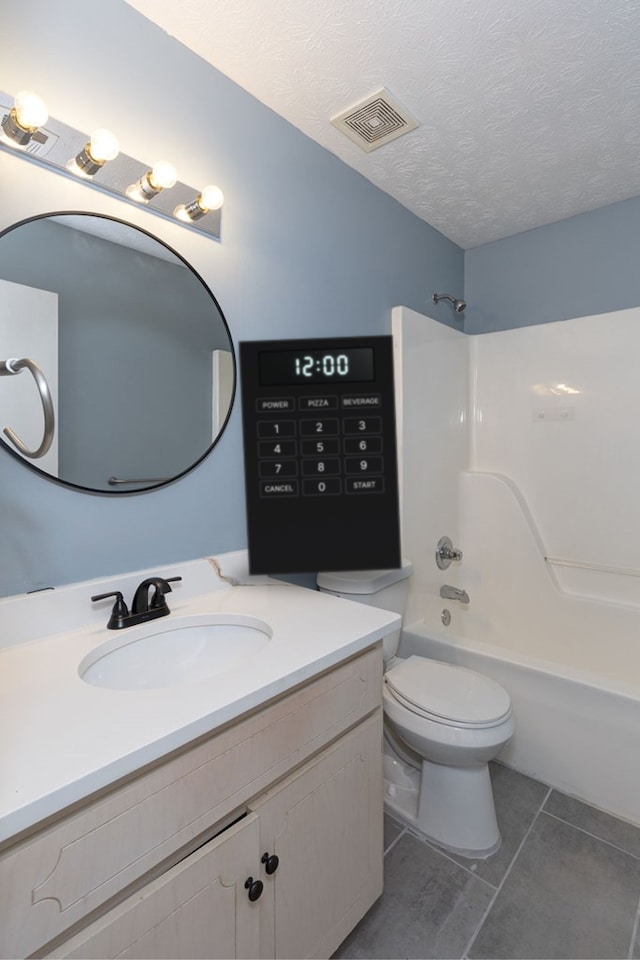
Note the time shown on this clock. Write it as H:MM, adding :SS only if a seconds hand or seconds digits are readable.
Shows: 12:00
